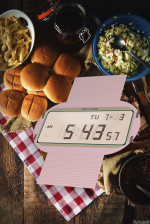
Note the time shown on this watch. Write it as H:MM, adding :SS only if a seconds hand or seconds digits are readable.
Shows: 5:43:57
